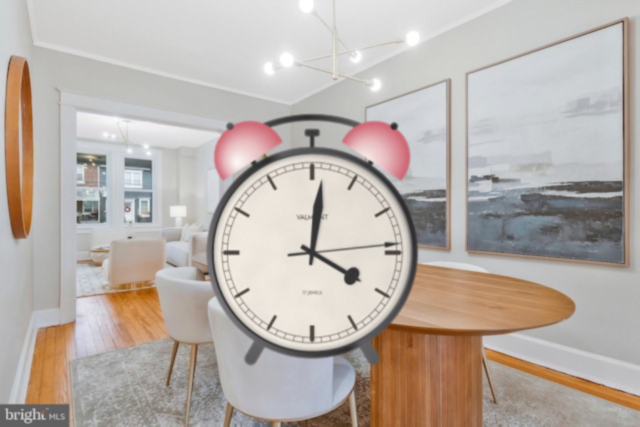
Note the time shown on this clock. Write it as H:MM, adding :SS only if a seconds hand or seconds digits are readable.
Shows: 4:01:14
